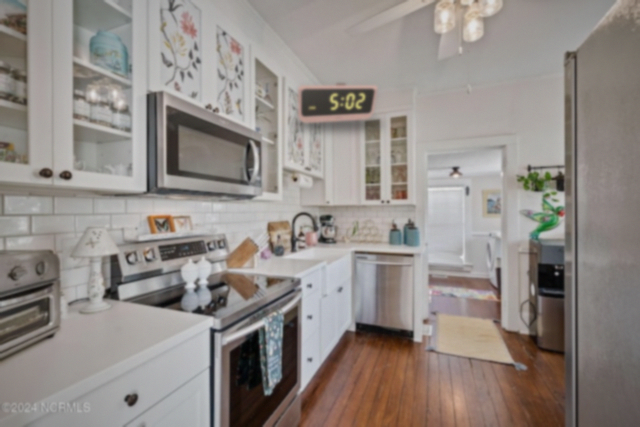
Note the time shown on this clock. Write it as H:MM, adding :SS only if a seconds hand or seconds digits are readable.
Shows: 5:02
